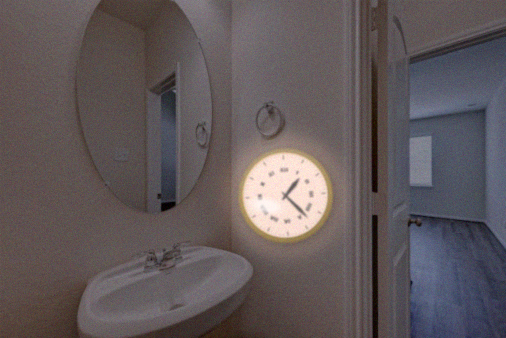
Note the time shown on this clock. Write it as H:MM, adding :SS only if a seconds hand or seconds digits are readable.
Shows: 1:23
